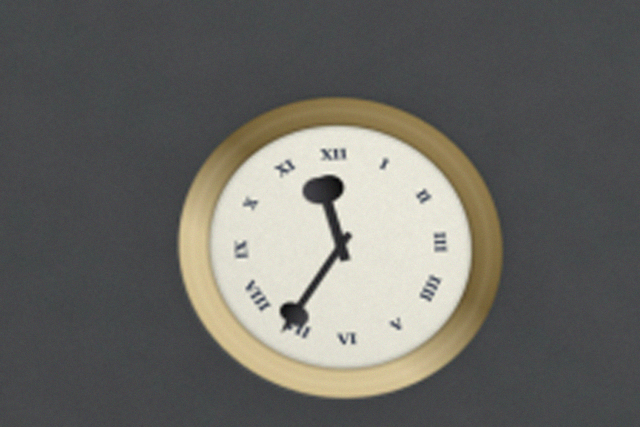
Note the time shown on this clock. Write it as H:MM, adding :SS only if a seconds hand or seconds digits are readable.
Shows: 11:36
